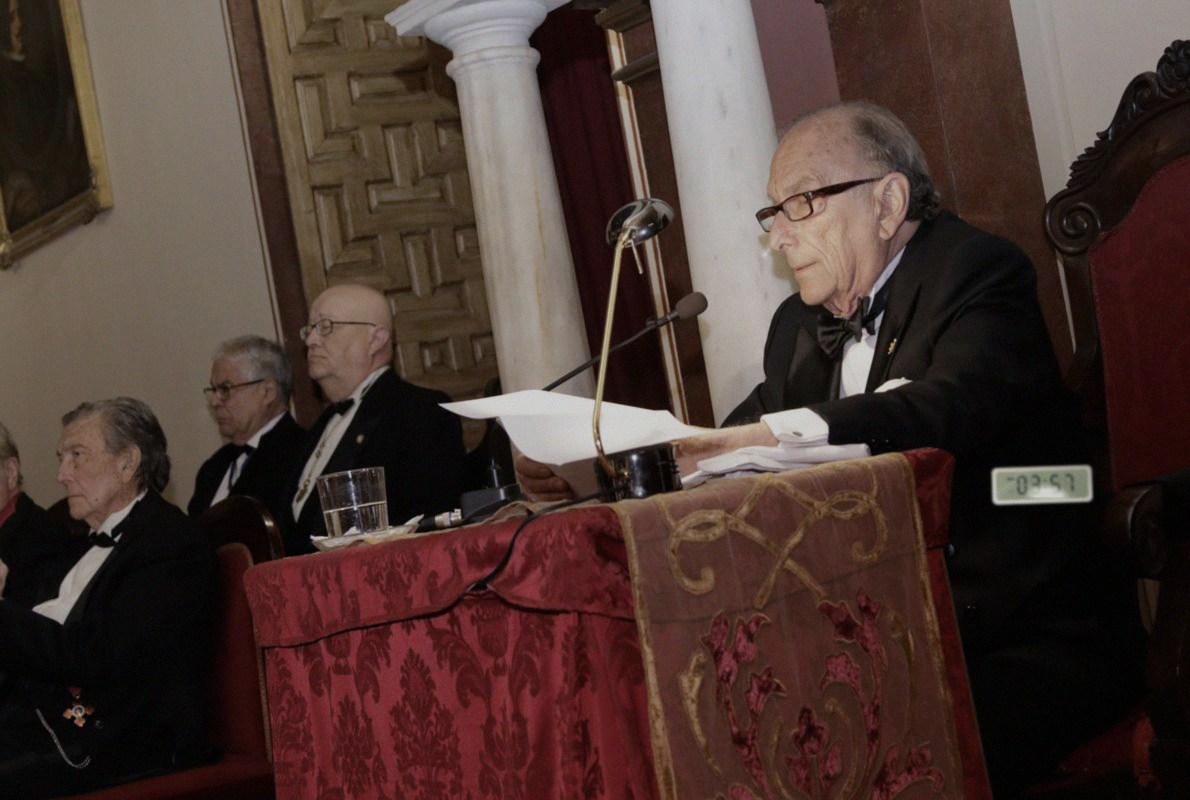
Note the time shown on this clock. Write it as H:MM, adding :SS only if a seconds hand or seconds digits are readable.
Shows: 3:57
